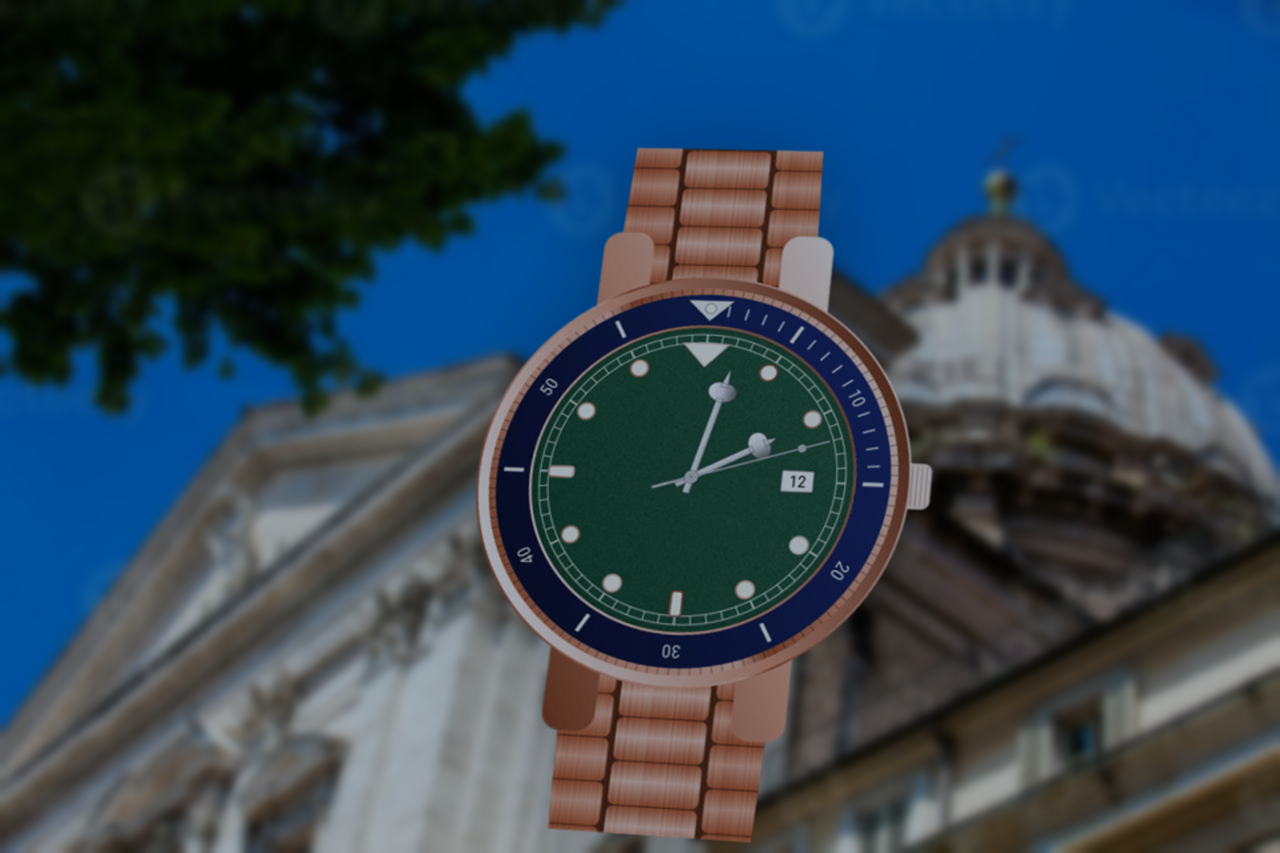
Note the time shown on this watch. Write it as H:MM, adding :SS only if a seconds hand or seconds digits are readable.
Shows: 2:02:12
